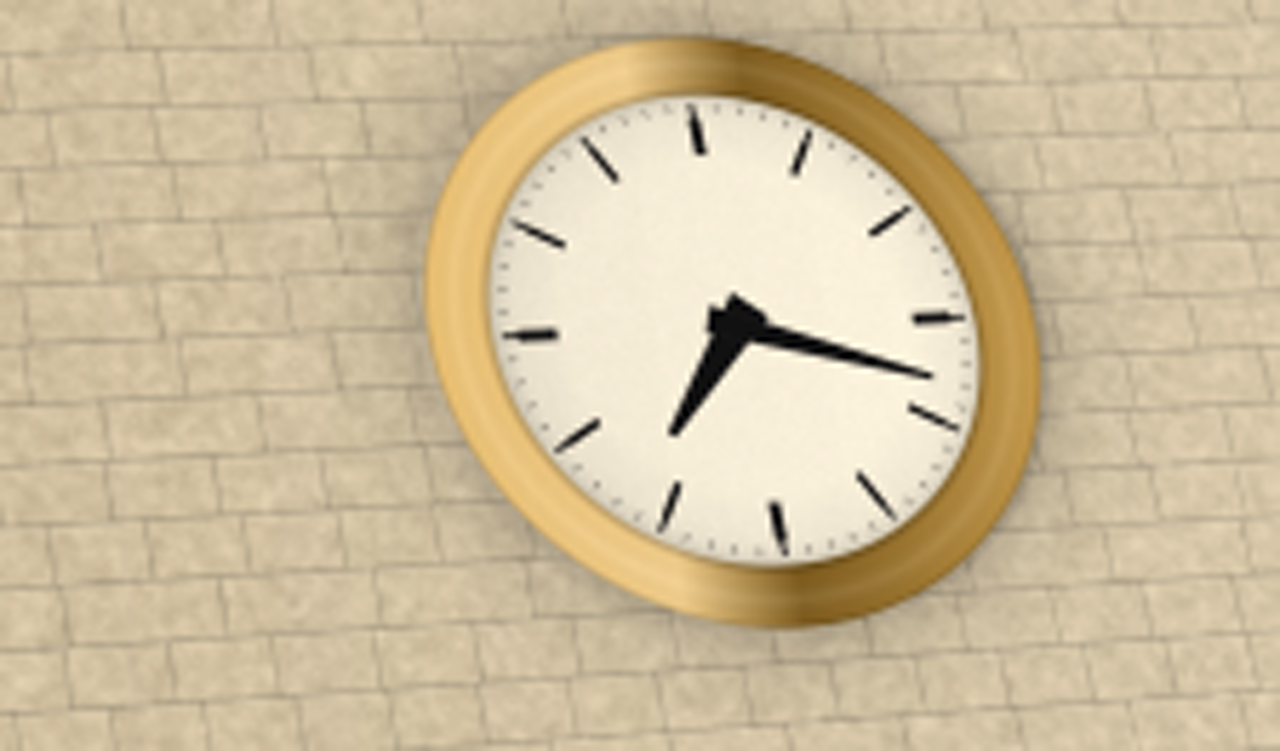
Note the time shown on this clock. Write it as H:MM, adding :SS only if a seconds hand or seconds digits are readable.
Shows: 7:18
